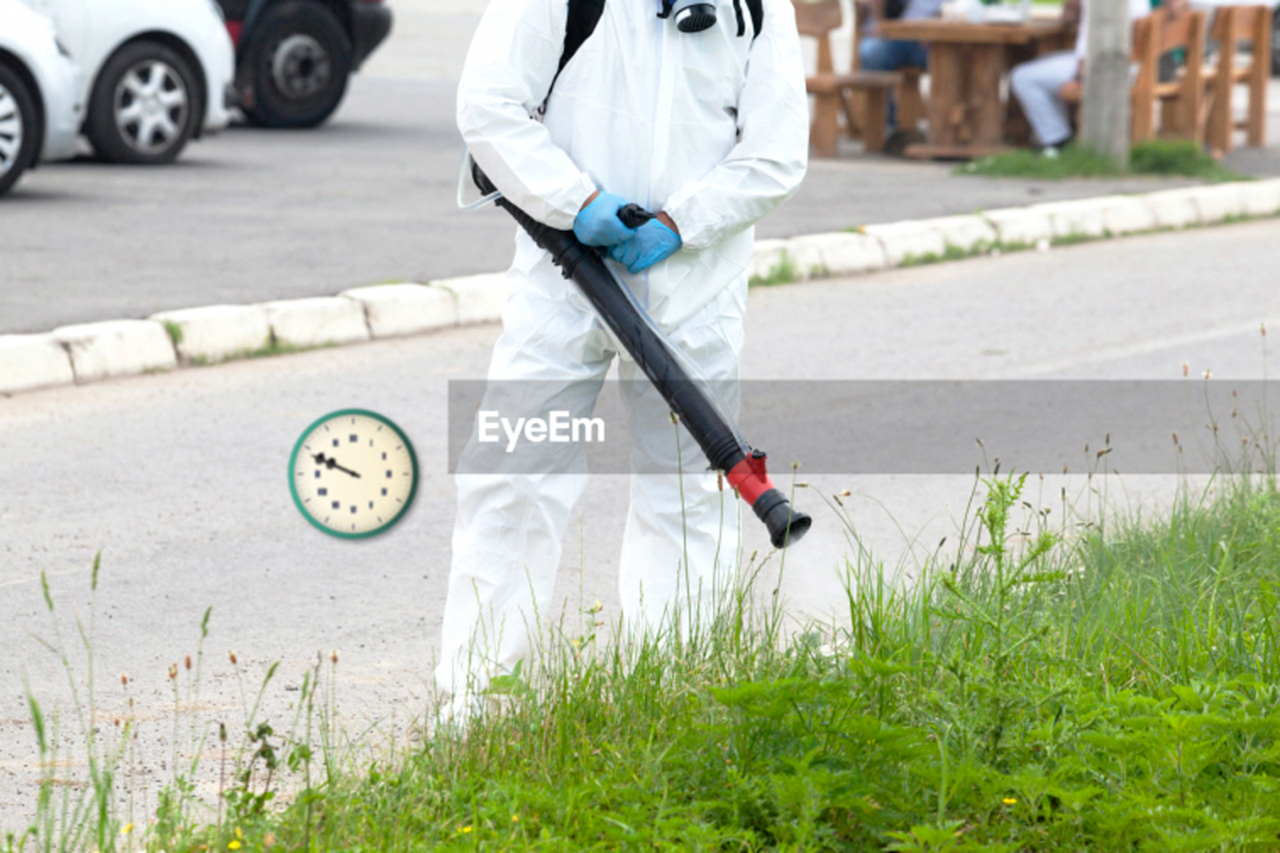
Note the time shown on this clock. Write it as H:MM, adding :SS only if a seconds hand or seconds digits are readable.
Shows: 9:49
